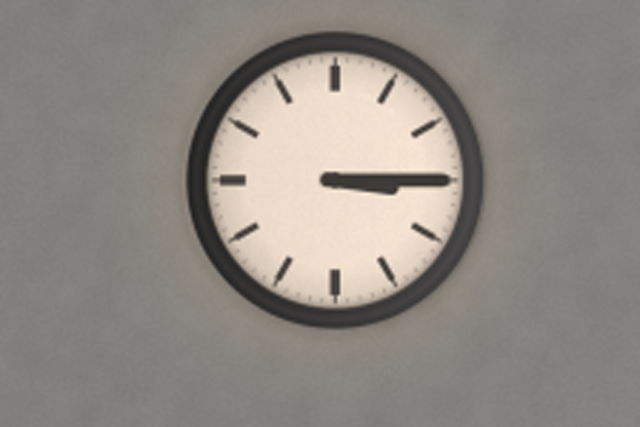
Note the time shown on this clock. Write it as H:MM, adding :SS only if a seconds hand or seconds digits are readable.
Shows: 3:15
